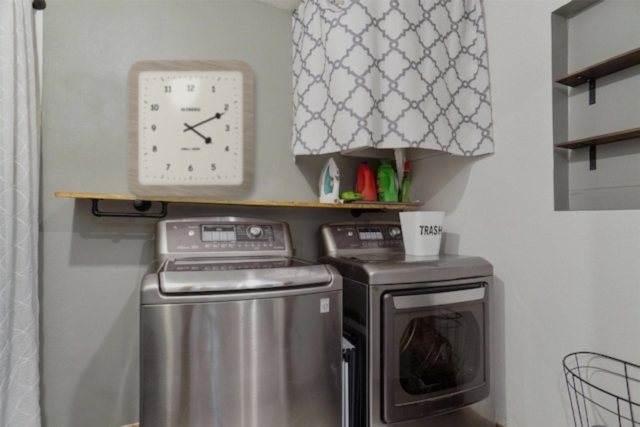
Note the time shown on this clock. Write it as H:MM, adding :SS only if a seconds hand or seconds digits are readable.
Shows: 4:11
